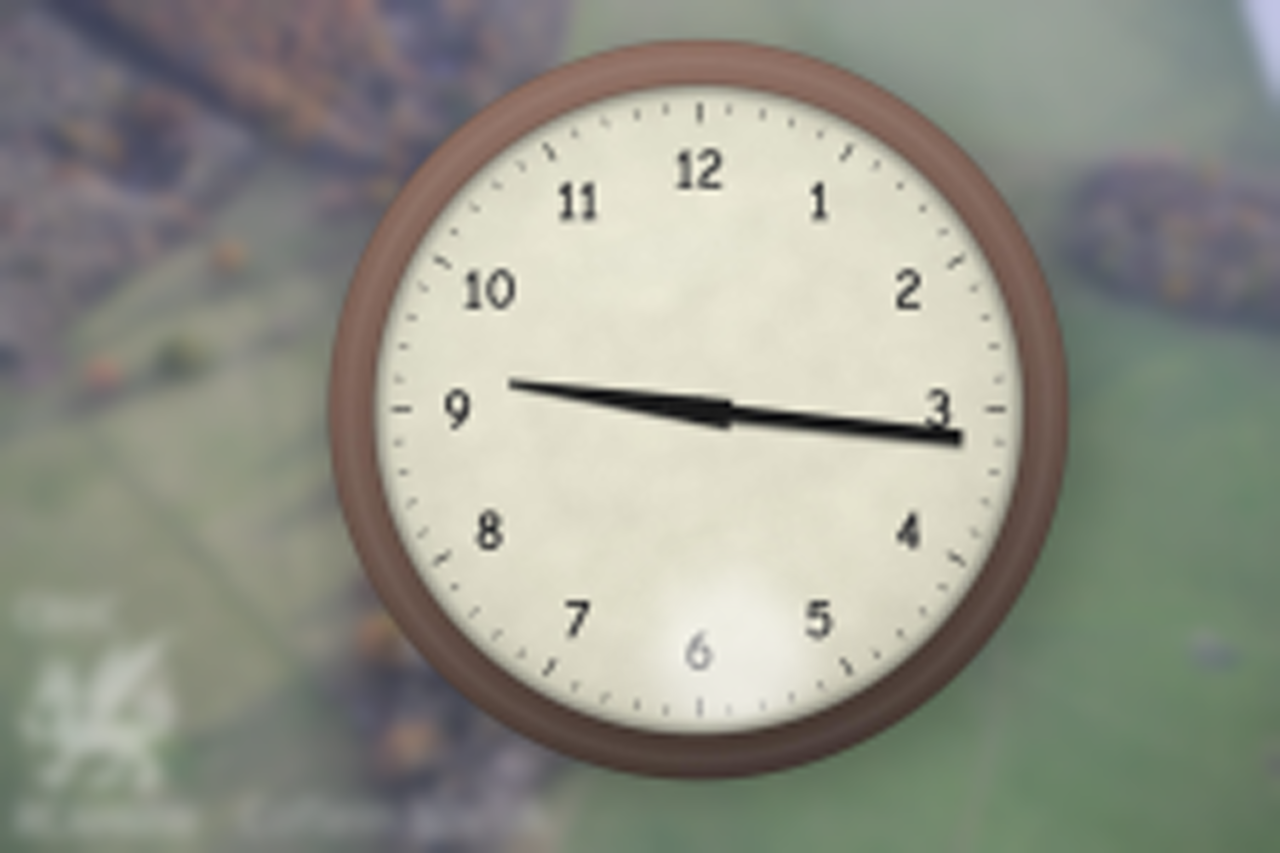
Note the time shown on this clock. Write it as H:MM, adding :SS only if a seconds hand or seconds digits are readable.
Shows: 9:16
